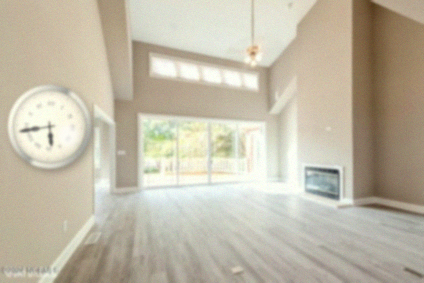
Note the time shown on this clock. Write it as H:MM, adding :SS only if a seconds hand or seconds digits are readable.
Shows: 5:43
